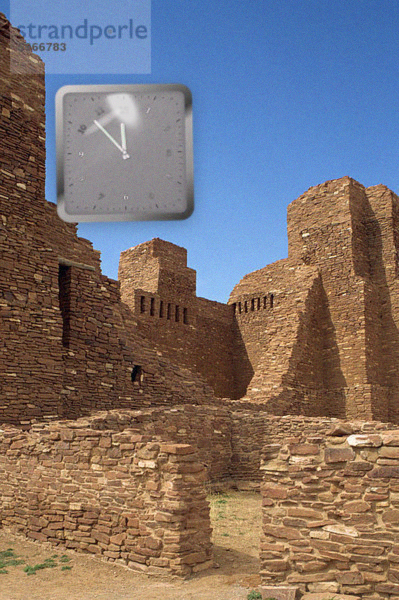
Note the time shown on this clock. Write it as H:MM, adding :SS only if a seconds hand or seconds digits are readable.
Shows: 11:53
